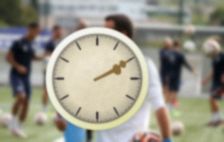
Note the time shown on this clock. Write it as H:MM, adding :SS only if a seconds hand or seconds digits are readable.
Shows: 2:10
